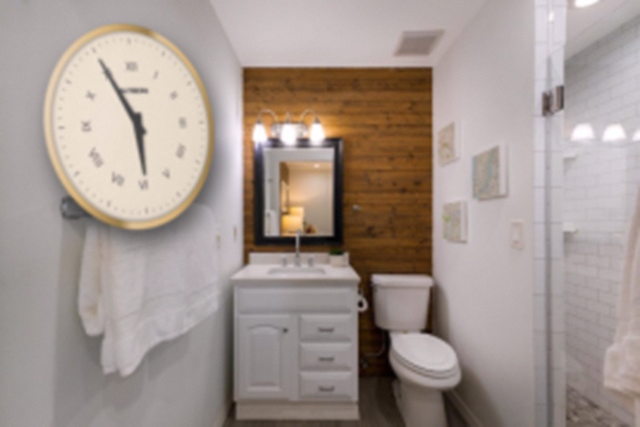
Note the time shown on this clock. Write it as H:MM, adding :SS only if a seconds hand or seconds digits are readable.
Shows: 5:55
